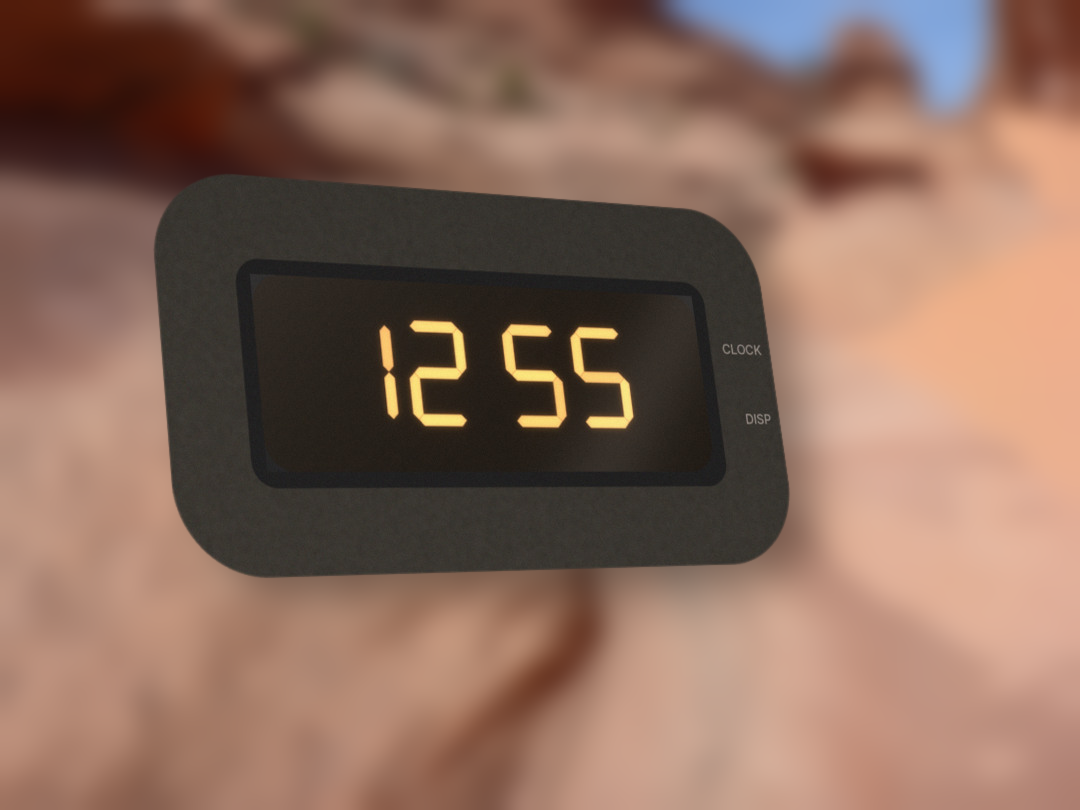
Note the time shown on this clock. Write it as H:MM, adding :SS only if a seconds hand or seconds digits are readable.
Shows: 12:55
